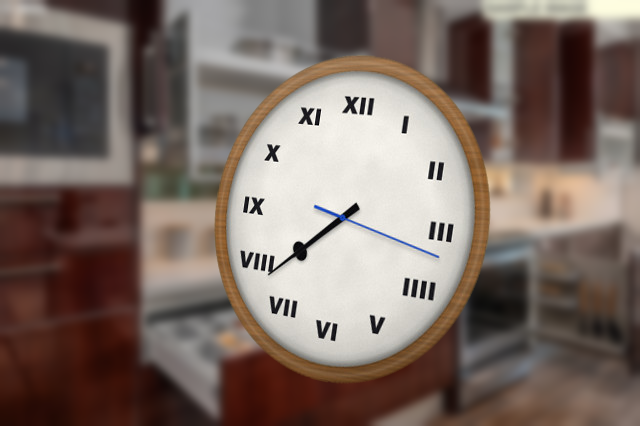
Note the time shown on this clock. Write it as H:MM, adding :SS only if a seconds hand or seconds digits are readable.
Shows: 7:38:17
